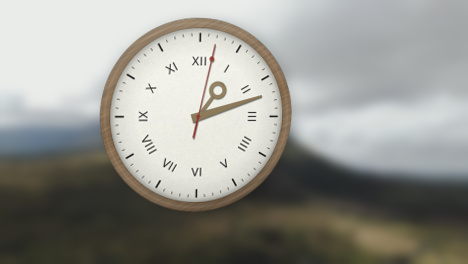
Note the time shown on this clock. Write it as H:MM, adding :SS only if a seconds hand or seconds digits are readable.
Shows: 1:12:02
